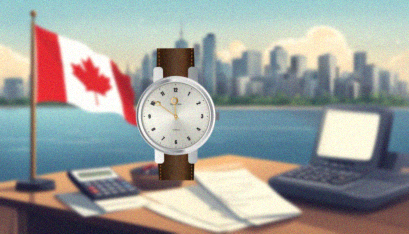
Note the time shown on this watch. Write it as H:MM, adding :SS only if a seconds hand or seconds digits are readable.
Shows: 11:51
